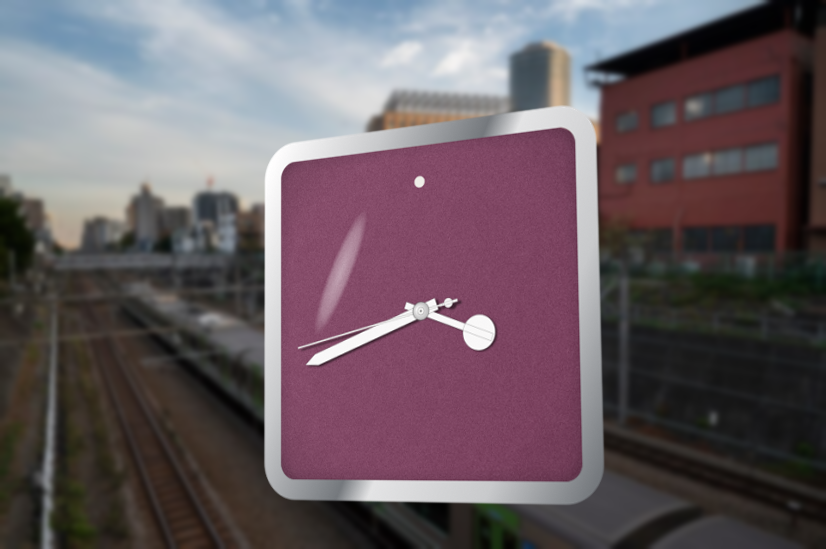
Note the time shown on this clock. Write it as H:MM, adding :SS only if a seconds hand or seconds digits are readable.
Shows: 3:41:43
